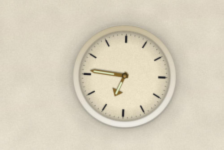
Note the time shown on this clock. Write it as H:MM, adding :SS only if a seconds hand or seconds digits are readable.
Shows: 6:46
